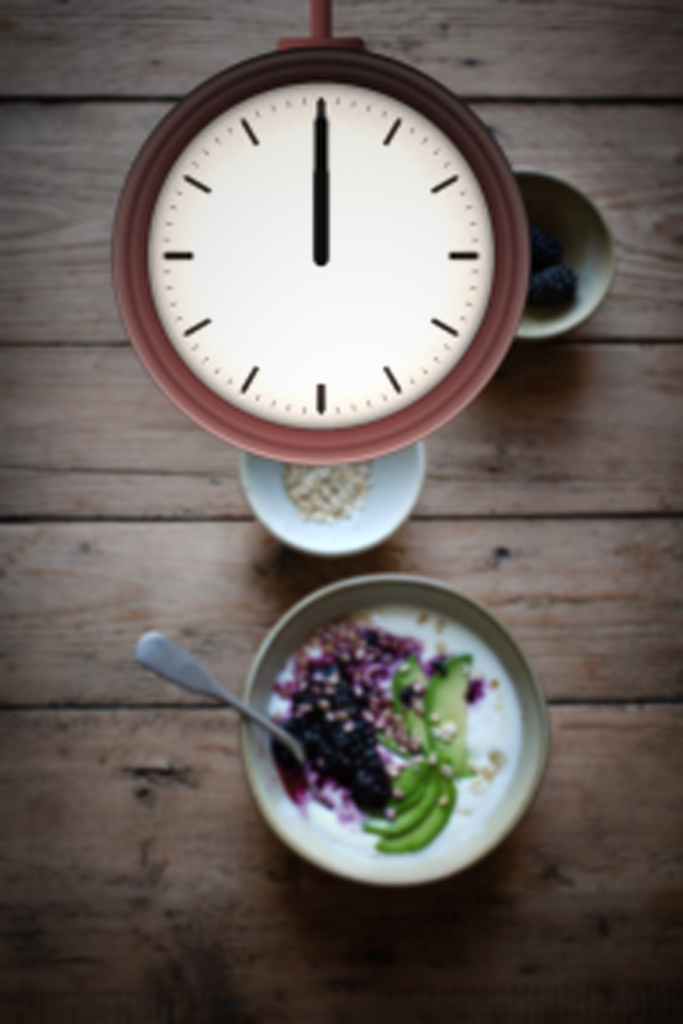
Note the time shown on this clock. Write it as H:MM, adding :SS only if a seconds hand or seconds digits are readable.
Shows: 12:00
